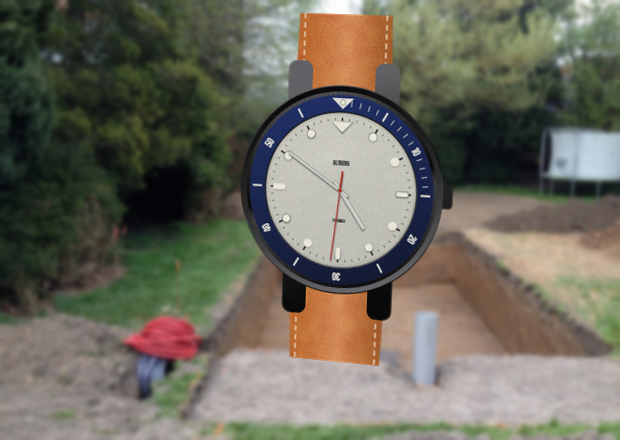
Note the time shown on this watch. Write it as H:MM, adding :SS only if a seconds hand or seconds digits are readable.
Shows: 4:50:31
